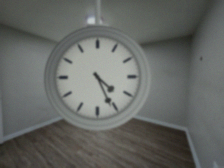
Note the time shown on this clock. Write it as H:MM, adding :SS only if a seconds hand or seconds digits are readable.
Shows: 4:26
